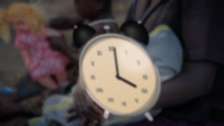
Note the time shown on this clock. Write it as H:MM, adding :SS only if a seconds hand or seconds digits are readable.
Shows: 4:01
